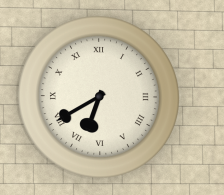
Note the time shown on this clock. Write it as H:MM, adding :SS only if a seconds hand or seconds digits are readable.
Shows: 6:40
